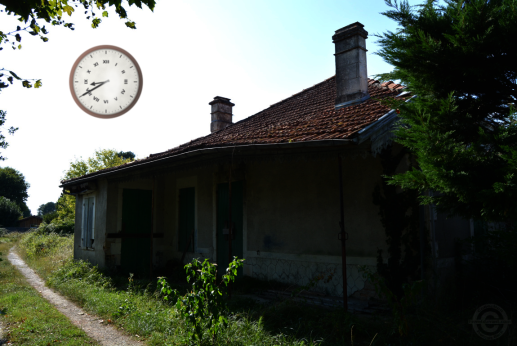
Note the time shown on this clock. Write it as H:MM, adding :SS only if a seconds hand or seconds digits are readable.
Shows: 8:40
